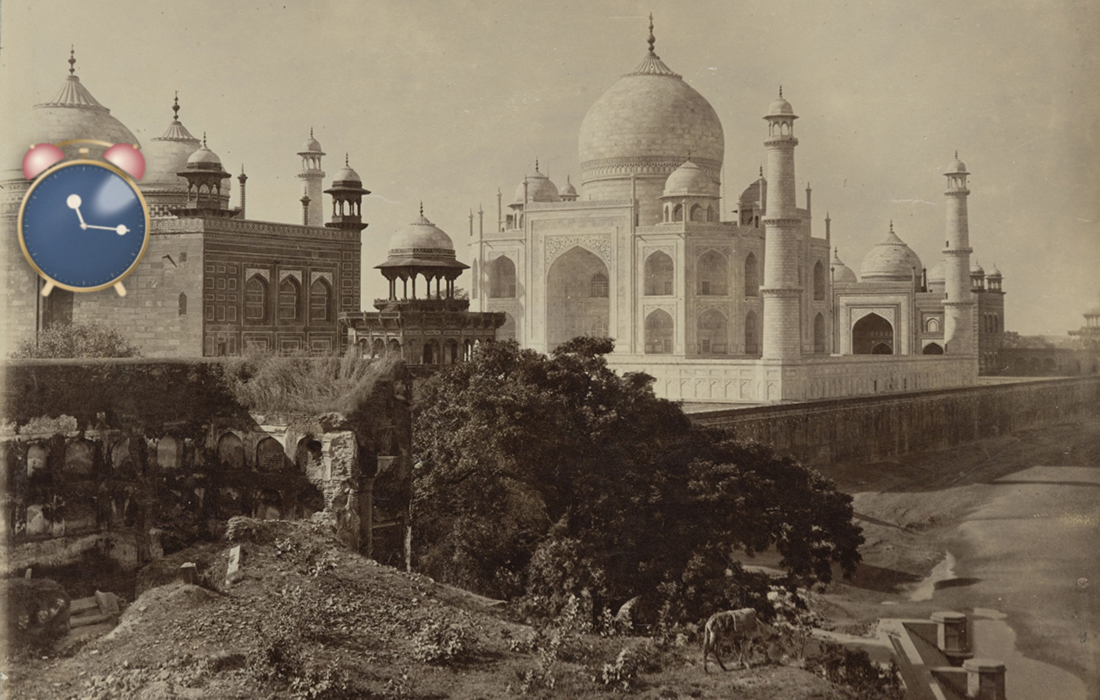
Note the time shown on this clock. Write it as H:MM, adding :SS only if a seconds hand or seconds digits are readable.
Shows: 11:16
